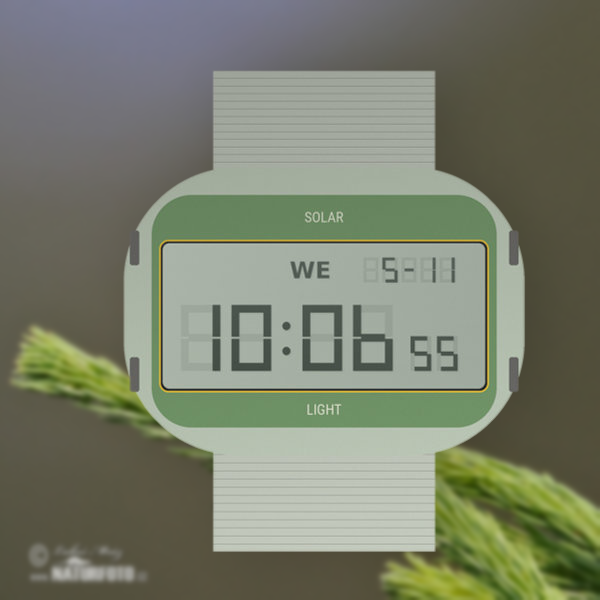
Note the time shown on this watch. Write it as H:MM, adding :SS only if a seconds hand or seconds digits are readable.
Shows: 10:06:55
